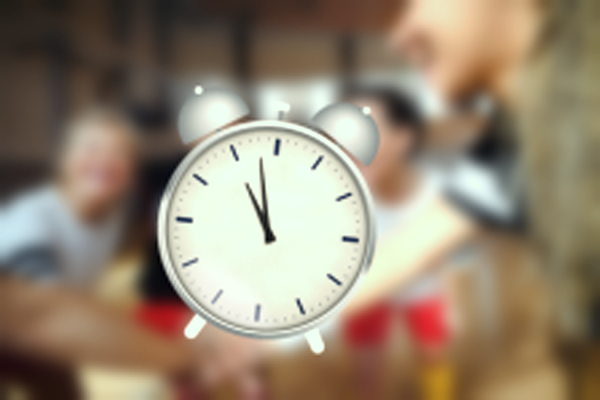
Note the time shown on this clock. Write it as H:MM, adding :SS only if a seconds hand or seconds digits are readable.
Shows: 10:58
